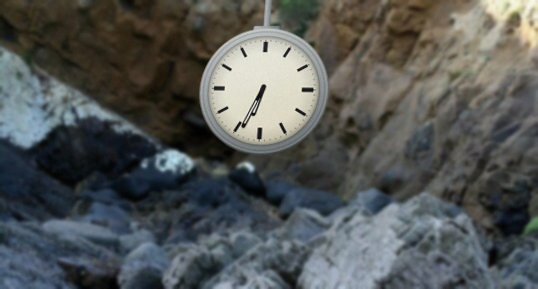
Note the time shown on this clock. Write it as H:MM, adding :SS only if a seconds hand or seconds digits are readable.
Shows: 6:34
